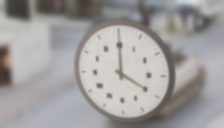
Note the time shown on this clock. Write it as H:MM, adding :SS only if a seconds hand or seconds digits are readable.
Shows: 4:00
